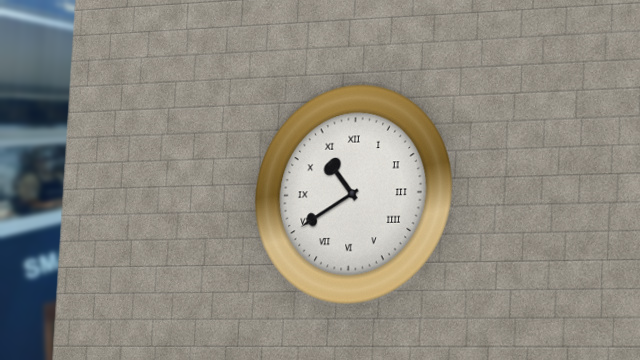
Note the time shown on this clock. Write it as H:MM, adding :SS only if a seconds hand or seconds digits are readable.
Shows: 10:40
